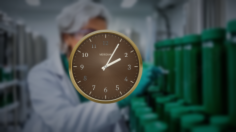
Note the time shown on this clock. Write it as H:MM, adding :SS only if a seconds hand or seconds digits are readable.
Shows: 2:05
